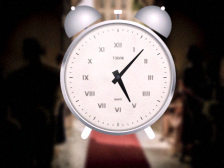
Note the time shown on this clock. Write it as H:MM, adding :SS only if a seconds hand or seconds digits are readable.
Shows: 5:07
